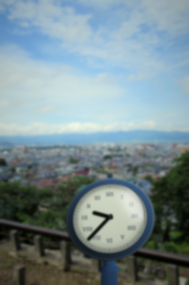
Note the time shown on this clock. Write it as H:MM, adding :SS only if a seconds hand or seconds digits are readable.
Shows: 9:37
